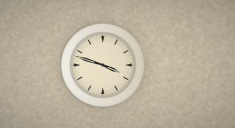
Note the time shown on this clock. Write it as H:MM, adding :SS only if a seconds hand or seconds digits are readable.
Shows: 3:48
